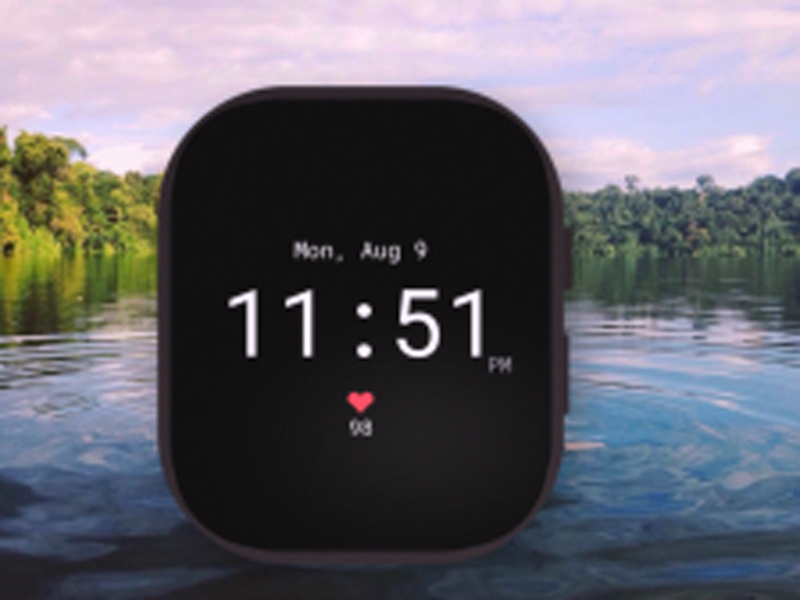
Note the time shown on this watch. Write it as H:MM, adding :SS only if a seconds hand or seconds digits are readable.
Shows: 11:51
